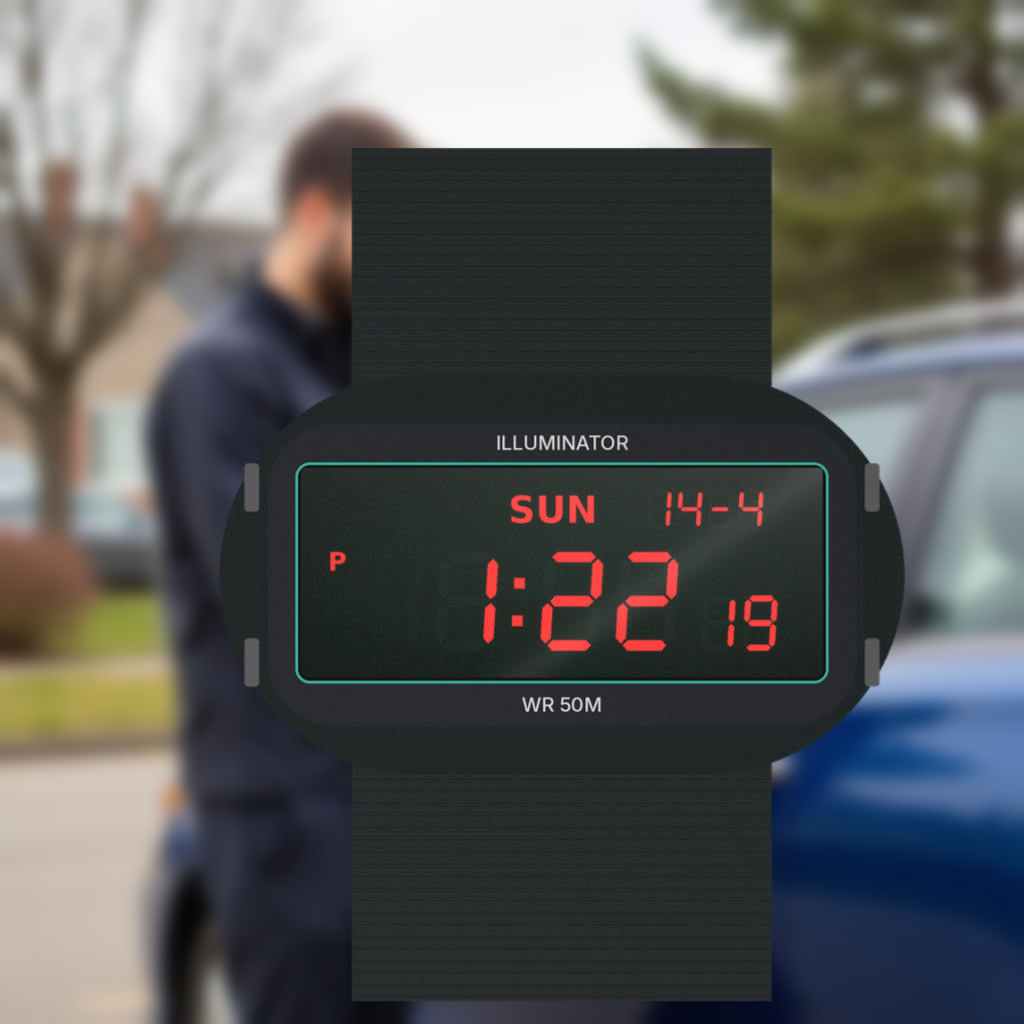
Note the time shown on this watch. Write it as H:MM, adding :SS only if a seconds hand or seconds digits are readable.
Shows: 1:22:19
